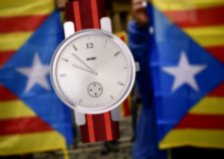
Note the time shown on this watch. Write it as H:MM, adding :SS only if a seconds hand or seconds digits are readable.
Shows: 9:53
